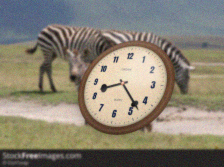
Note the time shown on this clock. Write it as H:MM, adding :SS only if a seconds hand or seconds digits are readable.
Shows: 8:23
